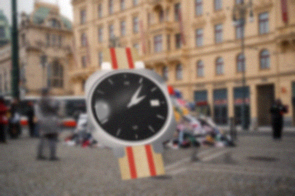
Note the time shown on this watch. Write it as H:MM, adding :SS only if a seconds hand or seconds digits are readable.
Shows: 2:06
